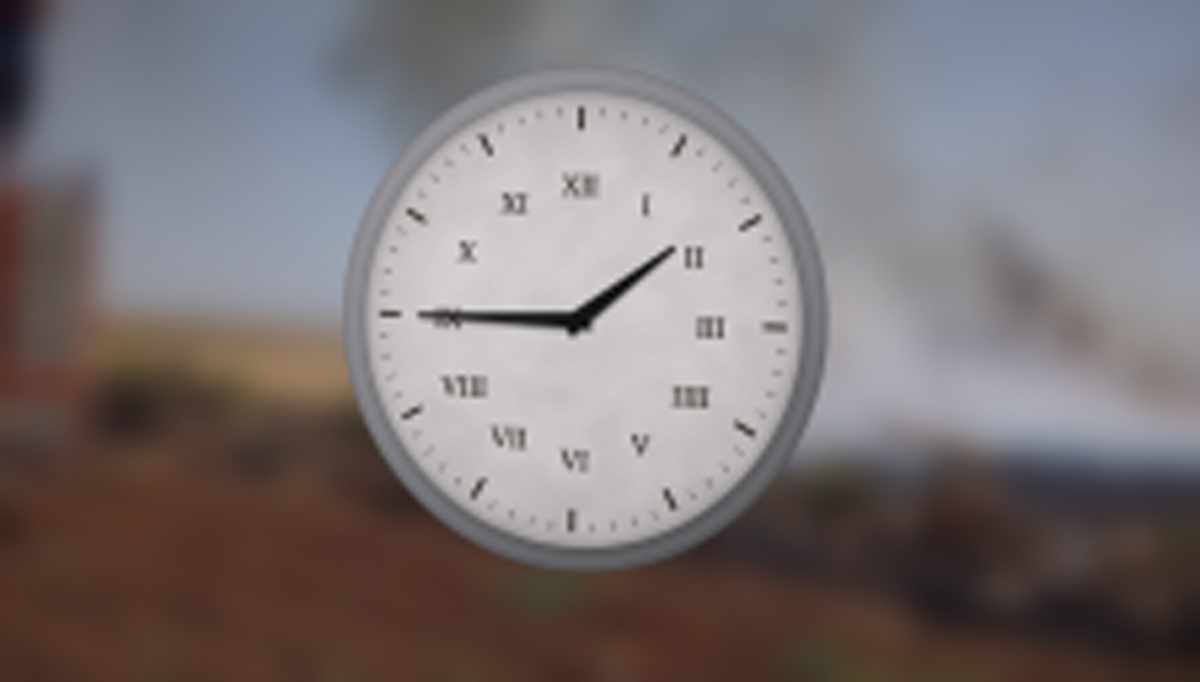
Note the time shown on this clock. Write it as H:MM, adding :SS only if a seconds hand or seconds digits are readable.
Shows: 1:45
